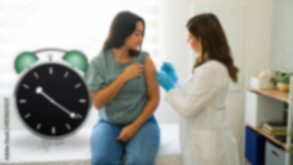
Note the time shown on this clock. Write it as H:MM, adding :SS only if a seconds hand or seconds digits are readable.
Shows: 10:21
